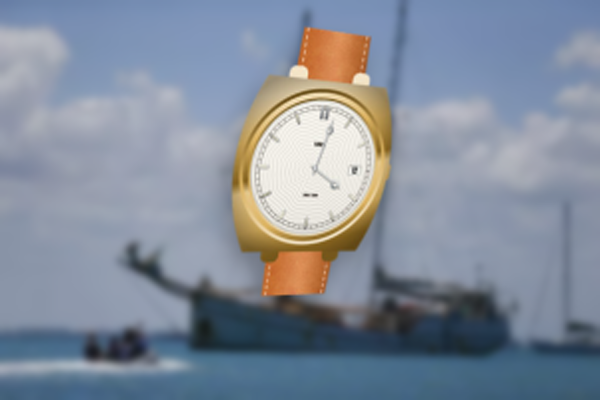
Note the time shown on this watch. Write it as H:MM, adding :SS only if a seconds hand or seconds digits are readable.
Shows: 4:02
